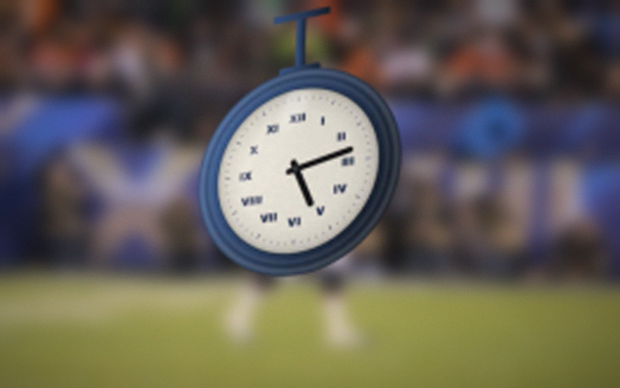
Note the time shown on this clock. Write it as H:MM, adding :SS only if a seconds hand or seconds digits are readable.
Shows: 5:13
